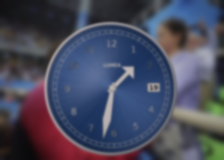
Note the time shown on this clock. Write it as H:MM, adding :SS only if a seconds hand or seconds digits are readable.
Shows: 1:32
